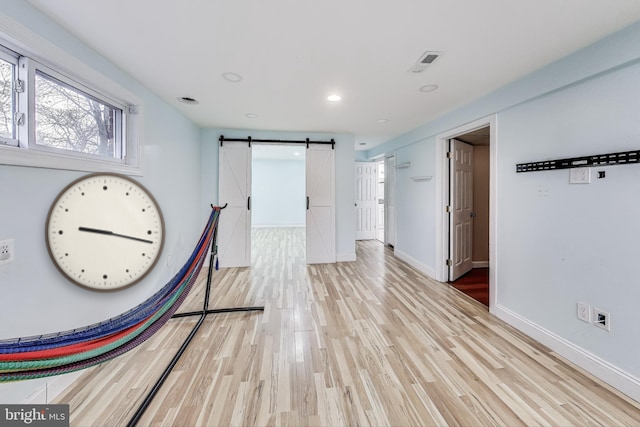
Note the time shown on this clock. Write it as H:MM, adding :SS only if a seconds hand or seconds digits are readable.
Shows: 9:17
